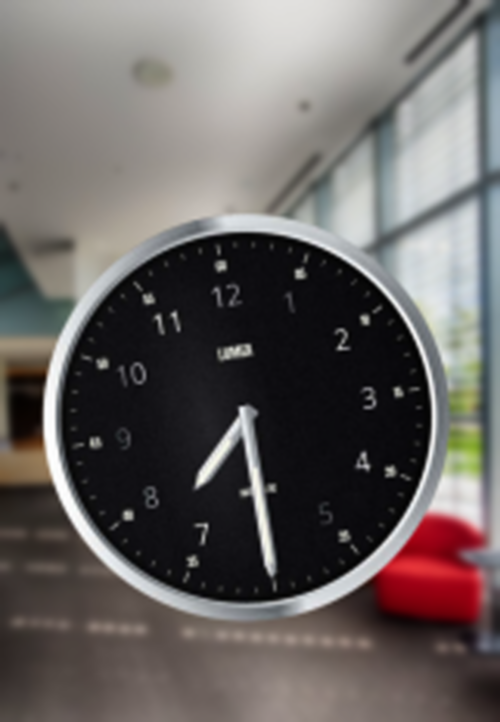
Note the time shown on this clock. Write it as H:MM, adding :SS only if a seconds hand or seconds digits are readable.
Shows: 7:30
